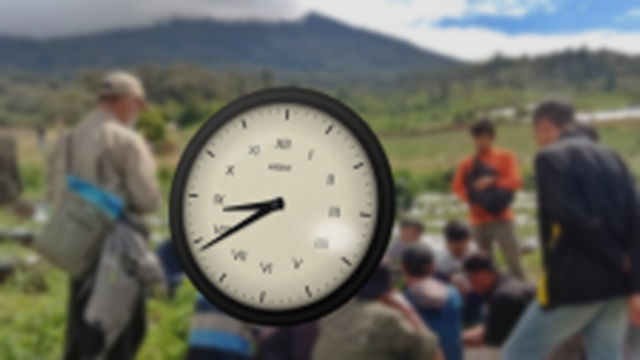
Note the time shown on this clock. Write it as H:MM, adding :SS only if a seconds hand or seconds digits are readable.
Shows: 8:39
